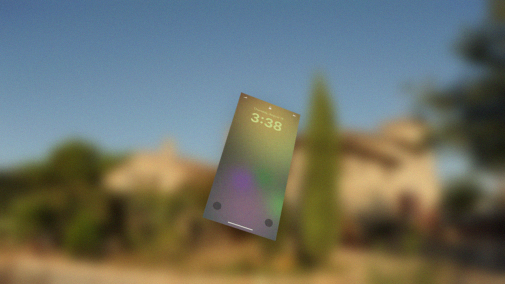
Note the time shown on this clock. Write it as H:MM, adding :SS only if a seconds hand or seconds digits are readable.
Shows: 3:38
